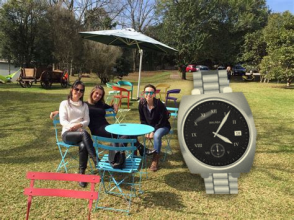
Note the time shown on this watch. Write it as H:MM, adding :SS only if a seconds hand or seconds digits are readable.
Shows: 4:06
